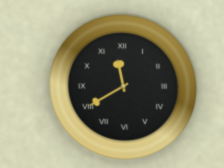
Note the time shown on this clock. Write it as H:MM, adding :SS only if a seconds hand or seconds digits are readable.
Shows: 11:40
